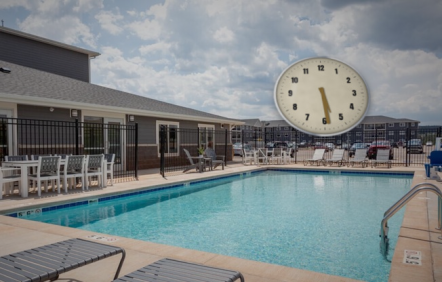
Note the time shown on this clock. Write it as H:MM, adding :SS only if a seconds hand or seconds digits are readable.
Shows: 5:29
